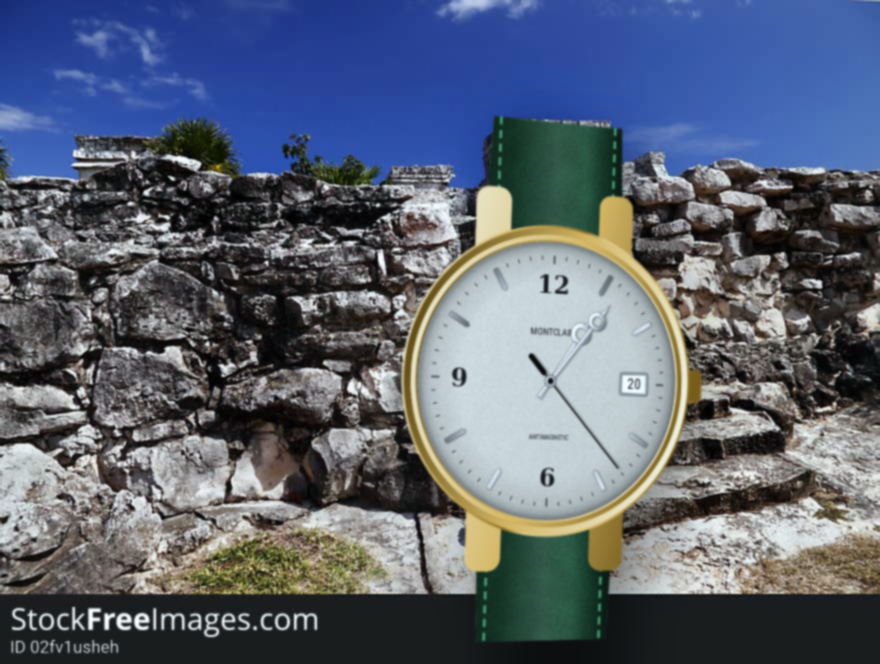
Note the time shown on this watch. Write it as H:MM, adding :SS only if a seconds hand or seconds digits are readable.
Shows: 1:06:23
